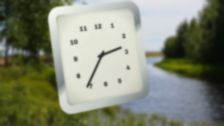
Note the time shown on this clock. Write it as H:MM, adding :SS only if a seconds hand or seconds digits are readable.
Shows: 2:36
